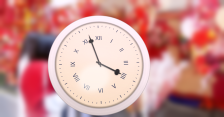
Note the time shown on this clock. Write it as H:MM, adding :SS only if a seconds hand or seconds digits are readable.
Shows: 3:57
